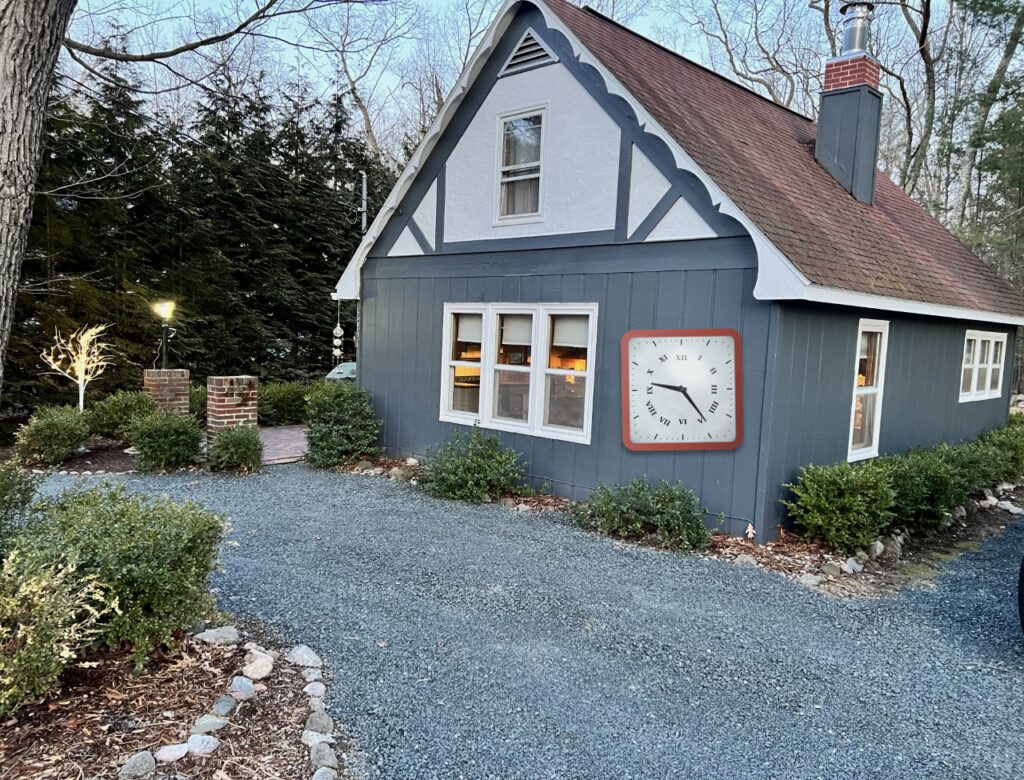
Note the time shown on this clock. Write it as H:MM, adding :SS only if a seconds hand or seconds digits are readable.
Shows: 9:24
